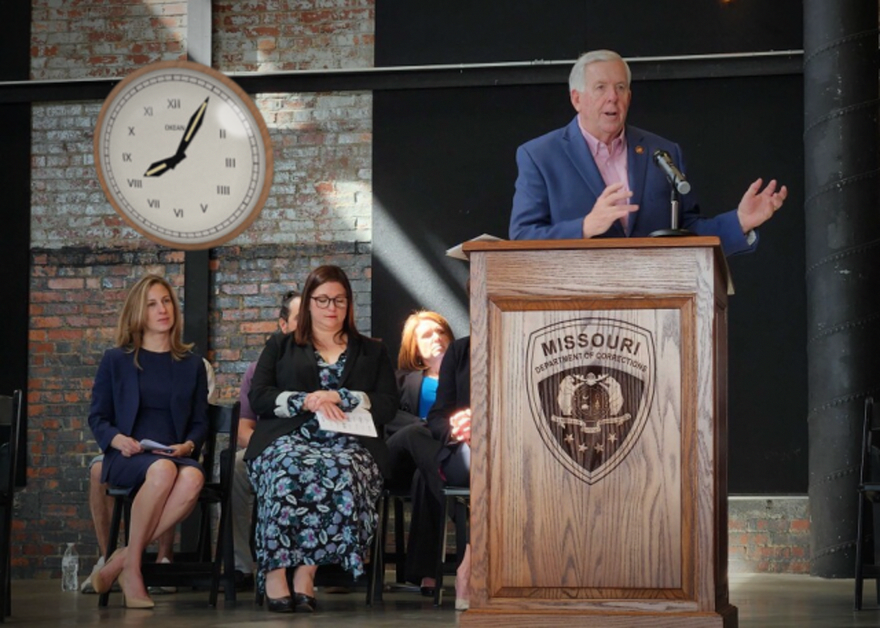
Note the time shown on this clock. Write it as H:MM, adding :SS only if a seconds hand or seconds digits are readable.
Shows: 8:05
